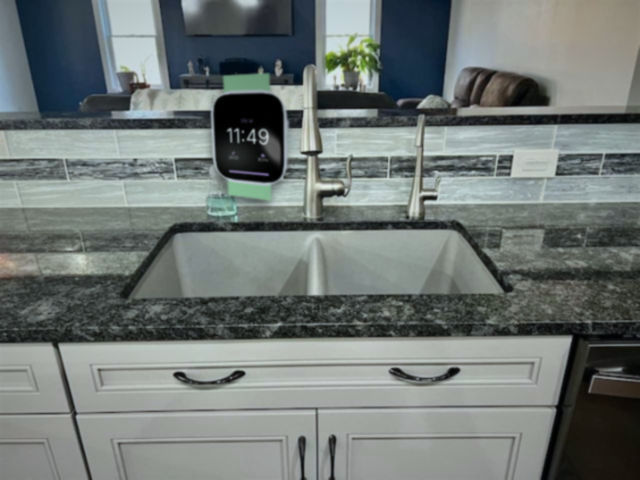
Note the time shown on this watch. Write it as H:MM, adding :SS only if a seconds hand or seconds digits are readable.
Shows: 11:49
